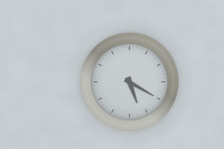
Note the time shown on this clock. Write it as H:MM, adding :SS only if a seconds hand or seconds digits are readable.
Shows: 5:20
